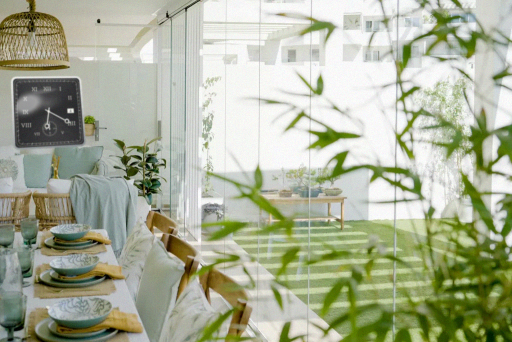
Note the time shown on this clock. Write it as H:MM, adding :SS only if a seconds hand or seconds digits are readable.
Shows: 6:20
